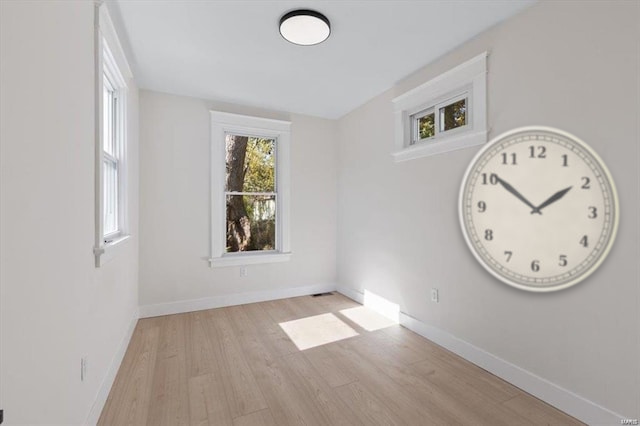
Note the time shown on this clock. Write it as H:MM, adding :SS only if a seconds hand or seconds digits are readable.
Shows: 1:51
